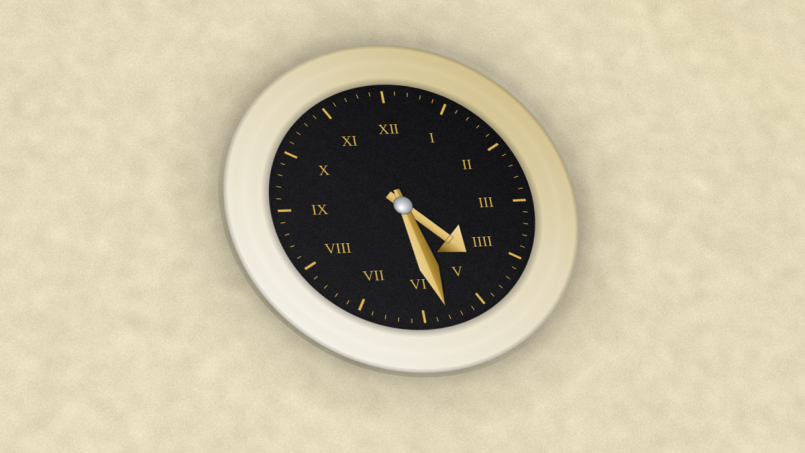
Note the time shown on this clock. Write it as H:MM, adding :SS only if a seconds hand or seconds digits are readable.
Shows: 4:28
